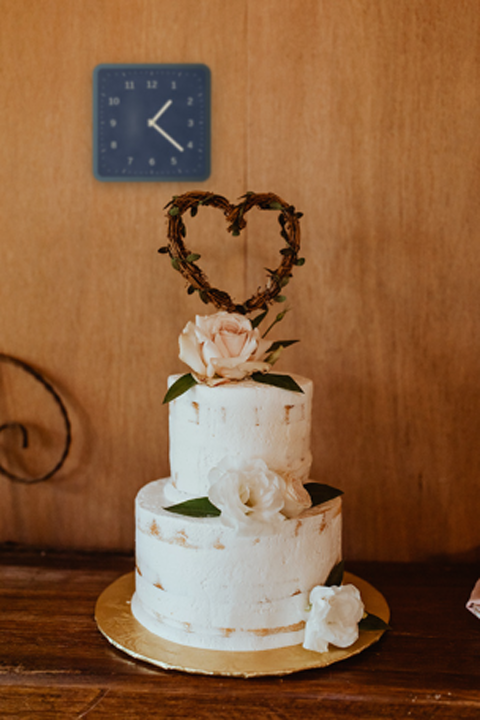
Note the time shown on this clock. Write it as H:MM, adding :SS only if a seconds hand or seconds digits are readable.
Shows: 1:22
